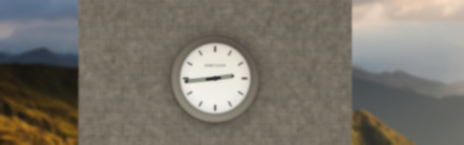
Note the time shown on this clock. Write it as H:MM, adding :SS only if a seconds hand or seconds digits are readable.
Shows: 2:44
